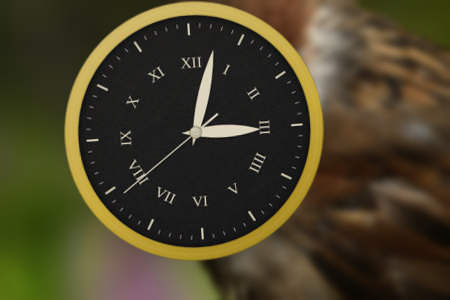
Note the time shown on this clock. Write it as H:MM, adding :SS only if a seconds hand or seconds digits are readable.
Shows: 3:02:39
